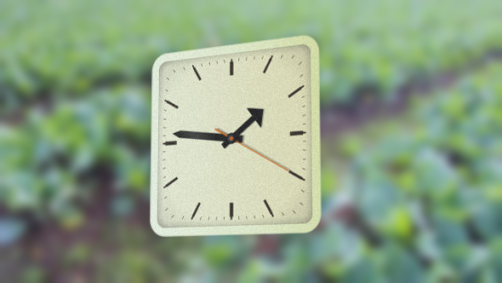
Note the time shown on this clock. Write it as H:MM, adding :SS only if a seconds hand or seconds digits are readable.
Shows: 1:46:20
